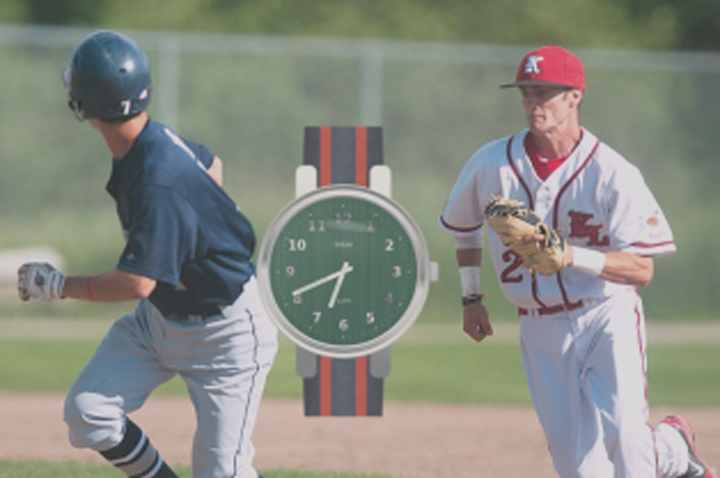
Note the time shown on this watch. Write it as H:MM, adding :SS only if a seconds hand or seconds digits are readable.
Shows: 6:41
